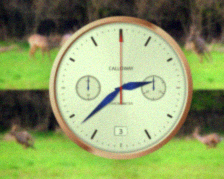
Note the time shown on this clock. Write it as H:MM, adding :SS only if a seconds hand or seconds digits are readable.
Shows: 2:38
